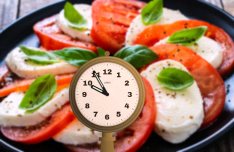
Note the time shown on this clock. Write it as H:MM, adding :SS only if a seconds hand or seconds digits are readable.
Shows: 9:55
